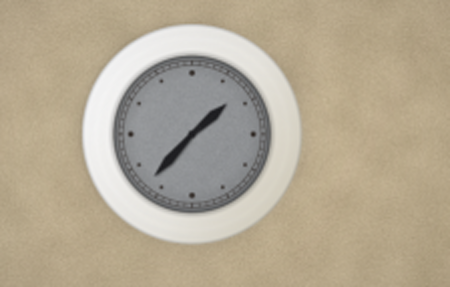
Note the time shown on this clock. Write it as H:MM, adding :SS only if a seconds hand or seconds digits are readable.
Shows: 1:37
